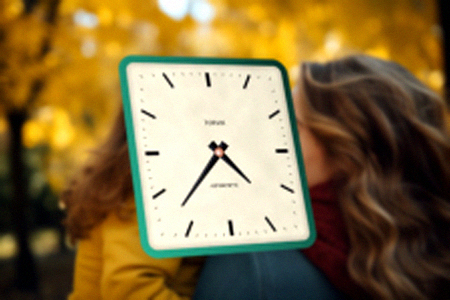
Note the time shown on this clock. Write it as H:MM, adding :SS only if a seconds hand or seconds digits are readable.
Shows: 4:37
